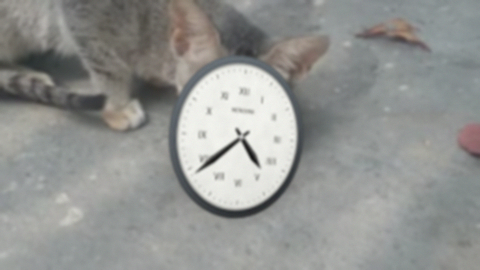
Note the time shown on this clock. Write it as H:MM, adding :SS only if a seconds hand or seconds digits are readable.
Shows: 4:39
